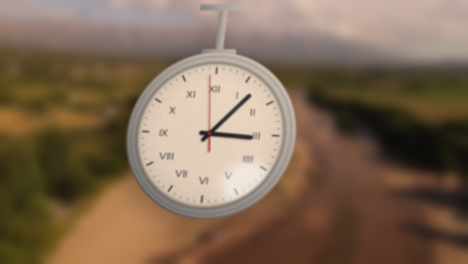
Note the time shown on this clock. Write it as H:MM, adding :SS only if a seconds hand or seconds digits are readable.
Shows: 3:06:59
